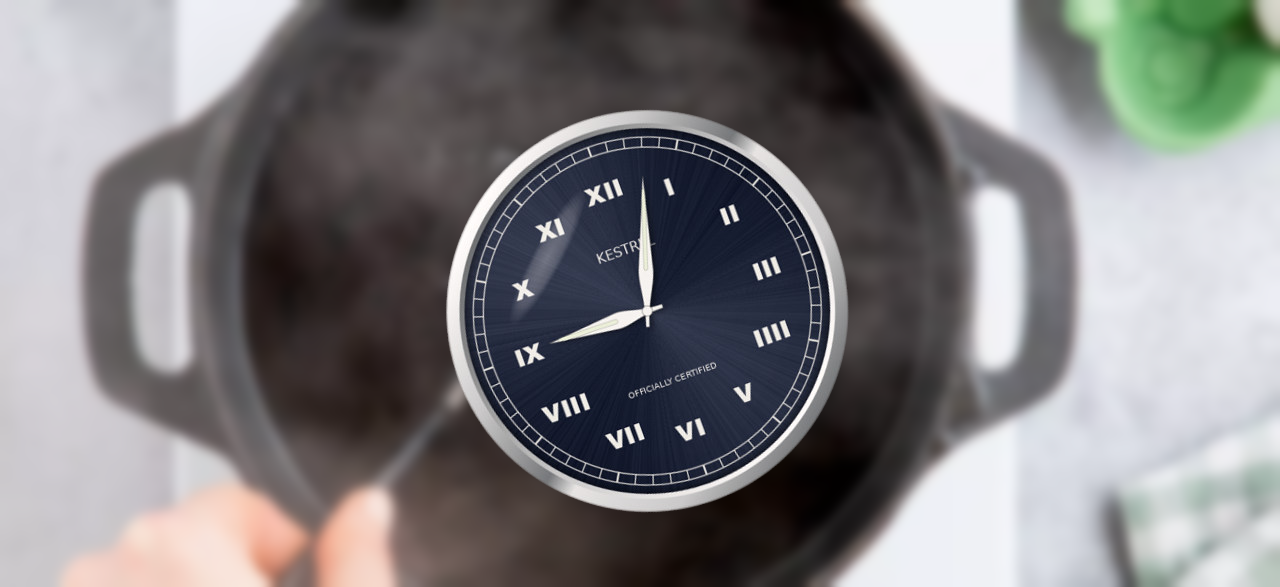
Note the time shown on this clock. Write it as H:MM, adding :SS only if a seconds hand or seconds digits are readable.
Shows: 9:03
